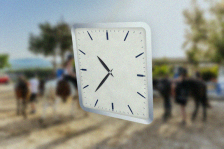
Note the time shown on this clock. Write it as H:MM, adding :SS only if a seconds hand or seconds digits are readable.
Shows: 10:37
